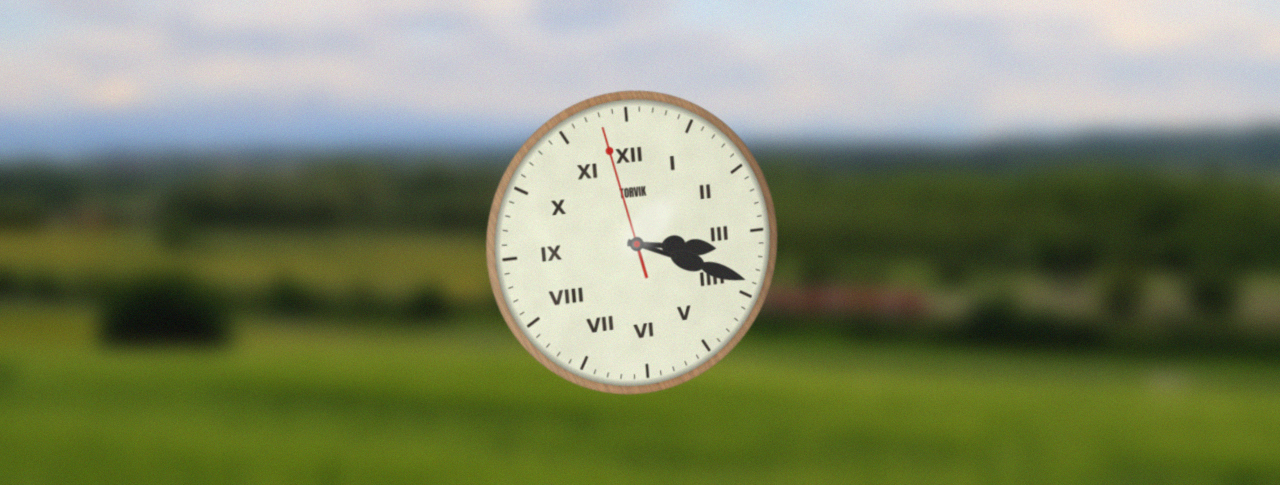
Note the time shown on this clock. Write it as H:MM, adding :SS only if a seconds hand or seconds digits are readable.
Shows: 3:18:58
